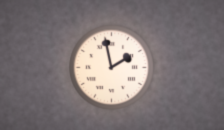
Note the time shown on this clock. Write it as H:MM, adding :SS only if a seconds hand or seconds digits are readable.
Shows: 1:58
